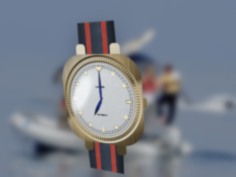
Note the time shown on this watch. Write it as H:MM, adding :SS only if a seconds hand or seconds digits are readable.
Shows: 7:00
